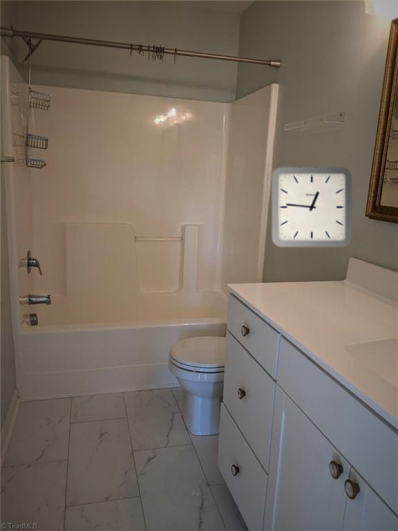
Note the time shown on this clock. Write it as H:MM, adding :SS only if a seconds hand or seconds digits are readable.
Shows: 12:46
